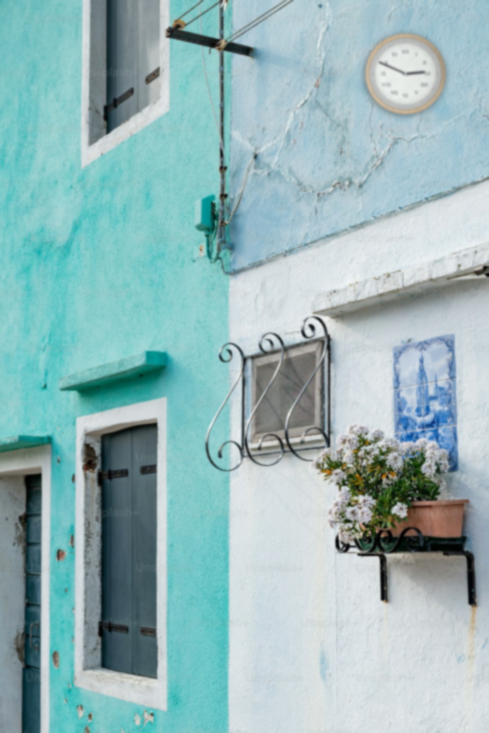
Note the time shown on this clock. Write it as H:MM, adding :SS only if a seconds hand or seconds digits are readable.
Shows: 2:49
